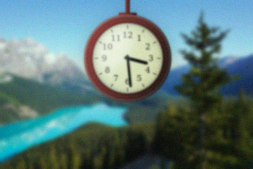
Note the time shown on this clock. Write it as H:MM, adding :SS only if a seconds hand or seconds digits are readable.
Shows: 3:29
